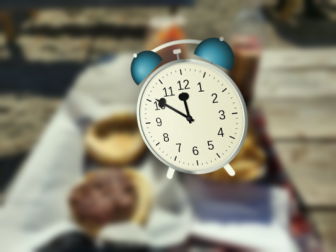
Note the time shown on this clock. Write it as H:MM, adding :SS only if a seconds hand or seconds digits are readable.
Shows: 11:51
